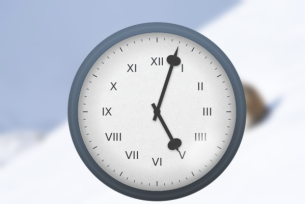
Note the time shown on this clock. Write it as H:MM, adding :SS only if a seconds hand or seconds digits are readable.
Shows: 5:03
